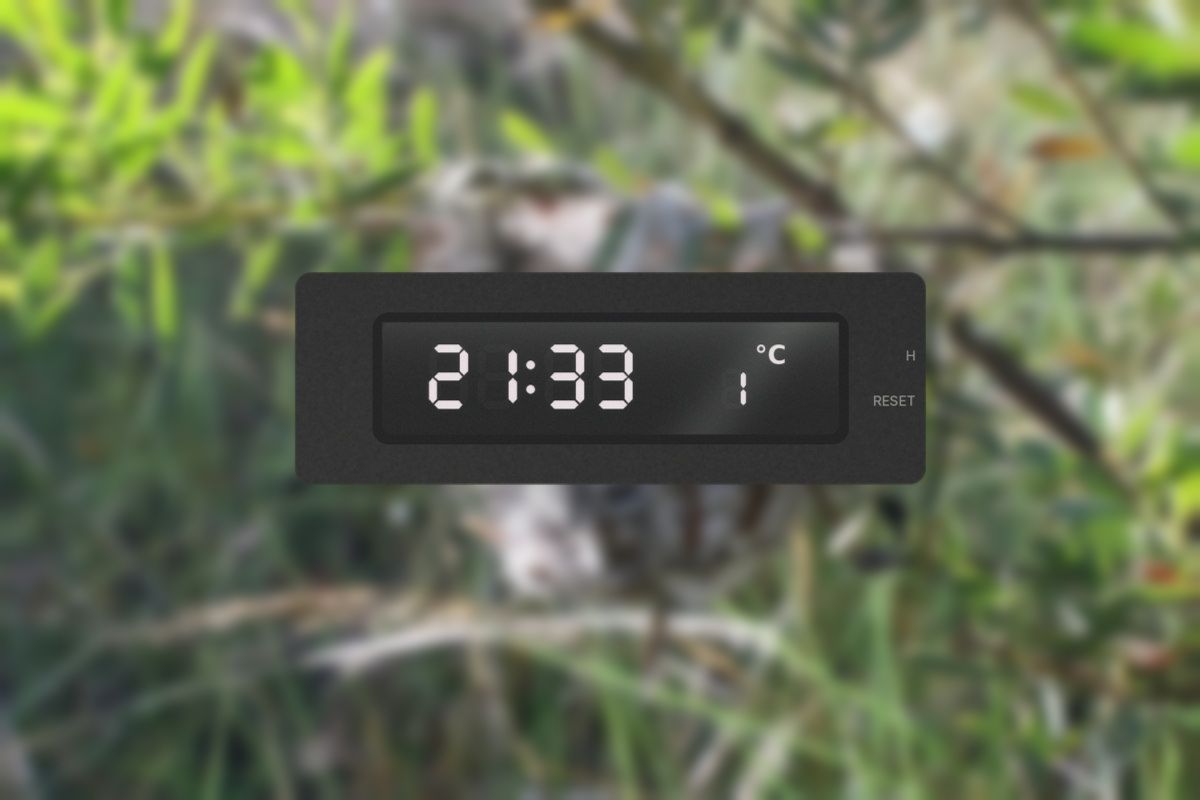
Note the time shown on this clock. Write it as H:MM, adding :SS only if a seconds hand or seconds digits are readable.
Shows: 21:33
